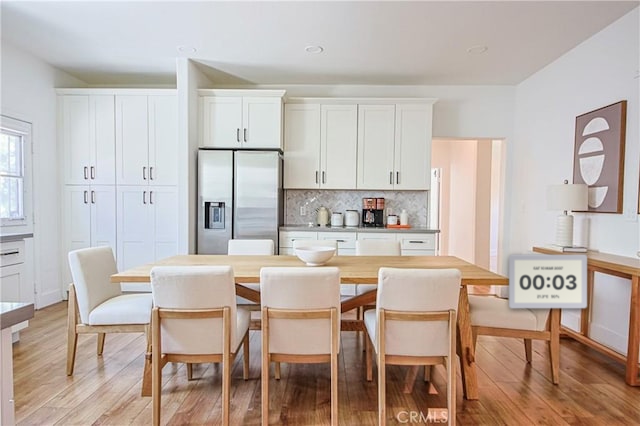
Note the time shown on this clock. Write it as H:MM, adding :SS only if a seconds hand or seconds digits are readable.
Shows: 0:03
